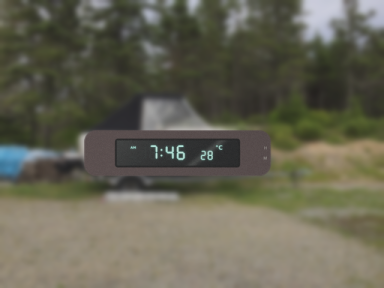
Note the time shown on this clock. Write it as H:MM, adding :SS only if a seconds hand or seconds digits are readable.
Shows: 7:46
